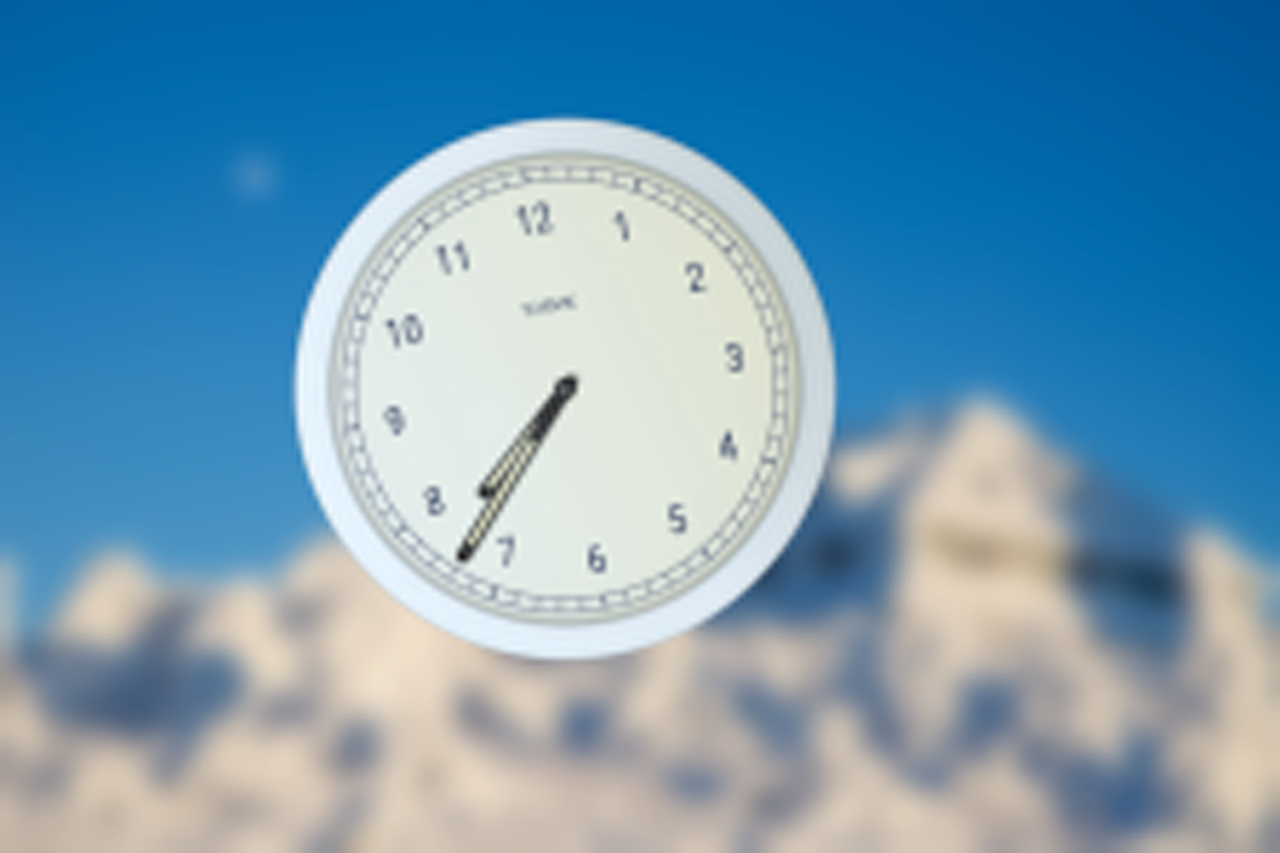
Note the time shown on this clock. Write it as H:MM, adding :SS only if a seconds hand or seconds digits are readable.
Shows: 7:37
